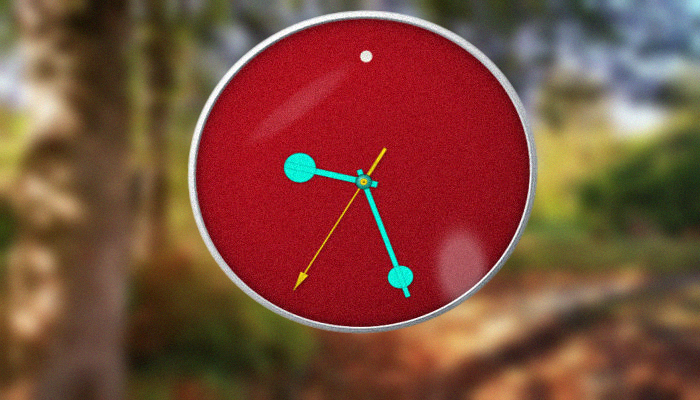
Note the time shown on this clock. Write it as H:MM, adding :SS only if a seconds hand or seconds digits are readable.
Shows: 9:26:35
